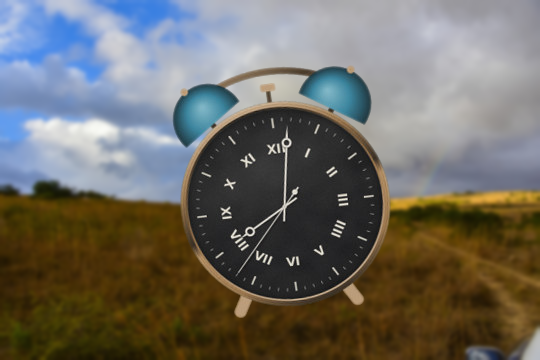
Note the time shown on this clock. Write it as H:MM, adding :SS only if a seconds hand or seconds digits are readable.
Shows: 8:01:37
